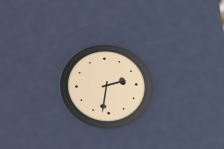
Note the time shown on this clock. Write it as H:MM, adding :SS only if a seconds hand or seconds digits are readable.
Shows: 2:32
